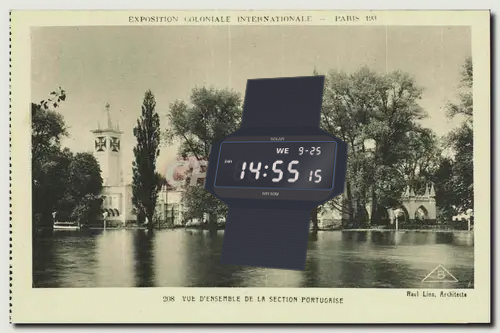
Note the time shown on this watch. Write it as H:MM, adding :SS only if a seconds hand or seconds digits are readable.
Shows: 14:55:15
